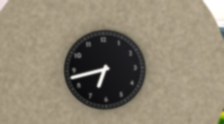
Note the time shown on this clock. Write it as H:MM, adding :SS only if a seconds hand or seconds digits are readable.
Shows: 6:43
